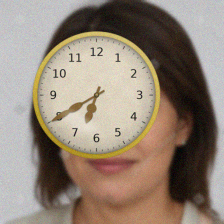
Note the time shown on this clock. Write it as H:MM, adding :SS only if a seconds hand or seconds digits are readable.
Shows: 6:40
